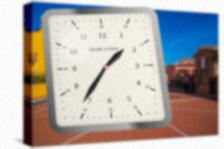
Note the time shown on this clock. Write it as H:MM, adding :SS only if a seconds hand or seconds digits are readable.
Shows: 1:36
